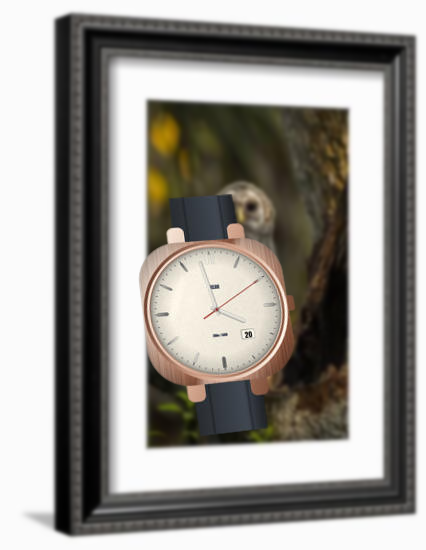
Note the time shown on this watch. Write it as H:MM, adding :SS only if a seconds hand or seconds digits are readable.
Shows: 3:58:10
